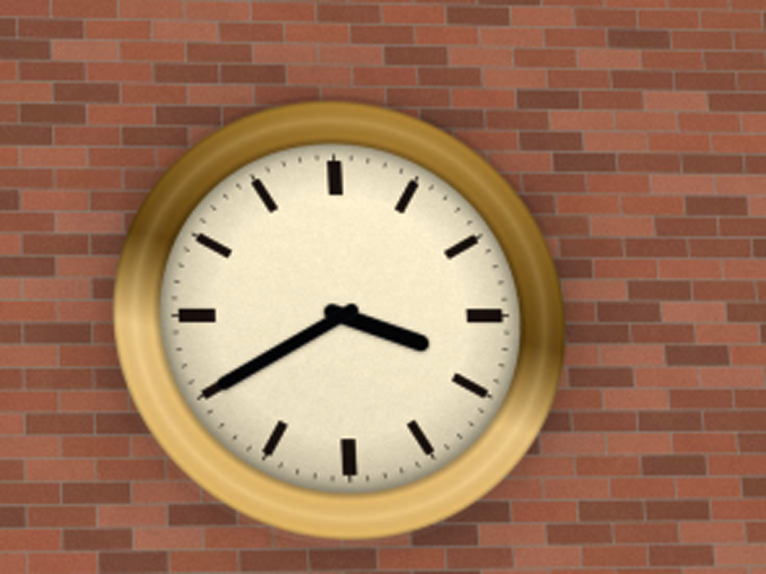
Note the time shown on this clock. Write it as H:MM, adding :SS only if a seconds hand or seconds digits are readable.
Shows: 3:40
